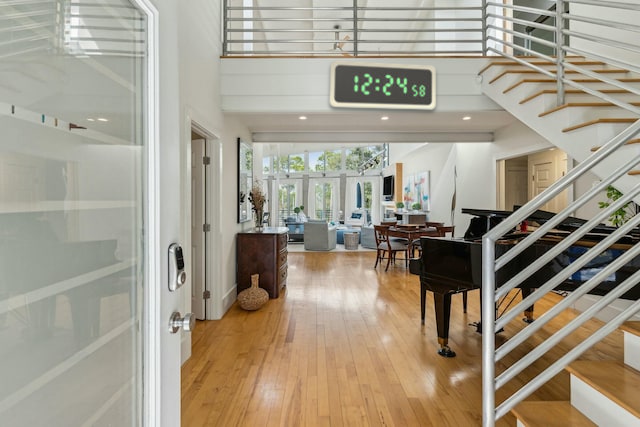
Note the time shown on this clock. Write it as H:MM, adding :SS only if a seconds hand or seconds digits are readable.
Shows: 12:24:58
